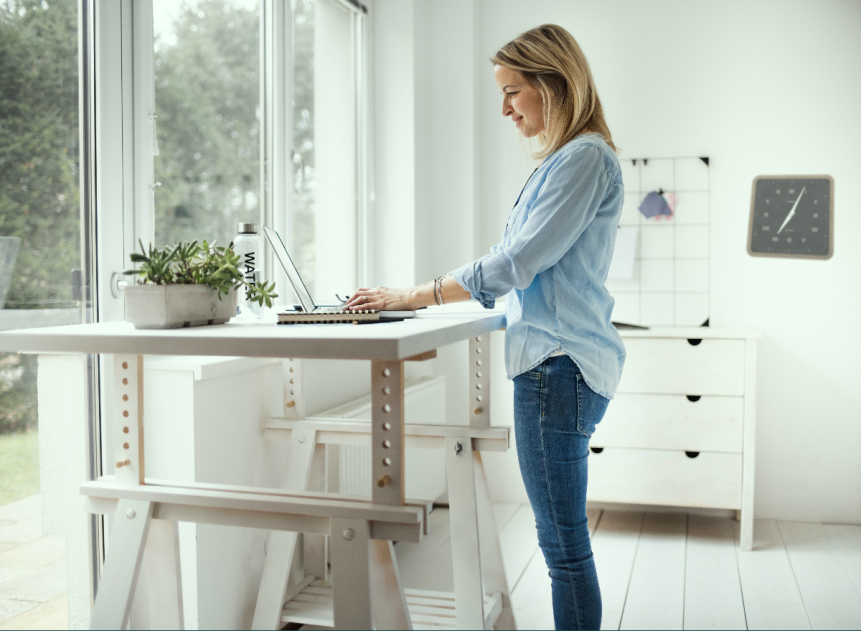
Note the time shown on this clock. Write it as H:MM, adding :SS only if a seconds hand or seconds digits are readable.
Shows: 7:04
